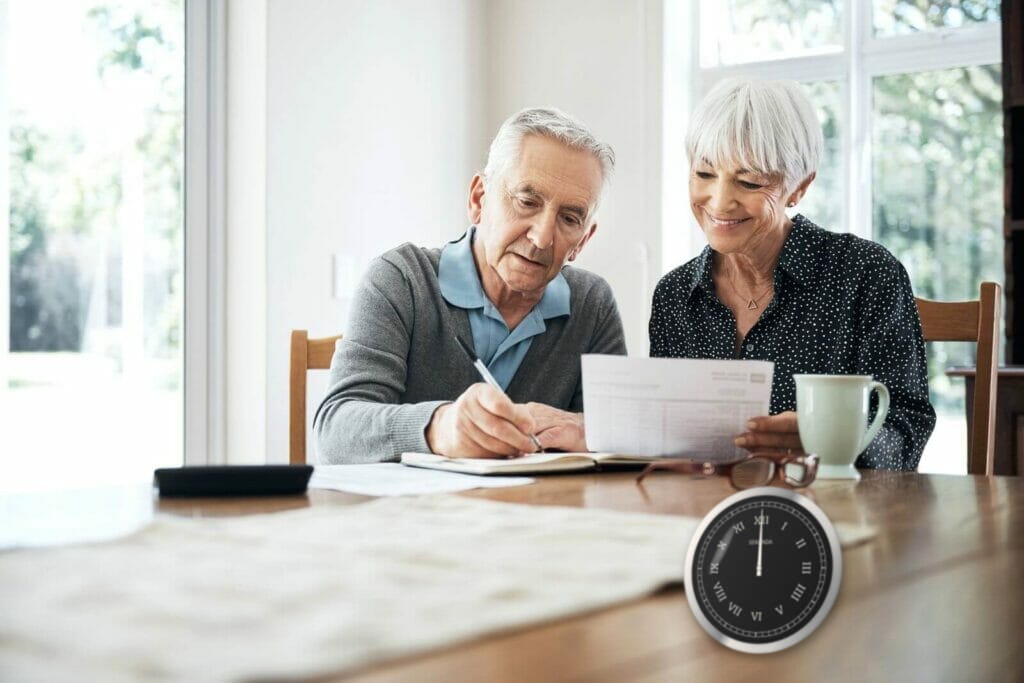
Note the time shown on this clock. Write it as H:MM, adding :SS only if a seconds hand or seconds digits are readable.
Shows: 12:00
